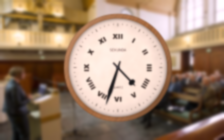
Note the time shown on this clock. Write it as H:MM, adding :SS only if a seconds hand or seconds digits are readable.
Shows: 4:33
